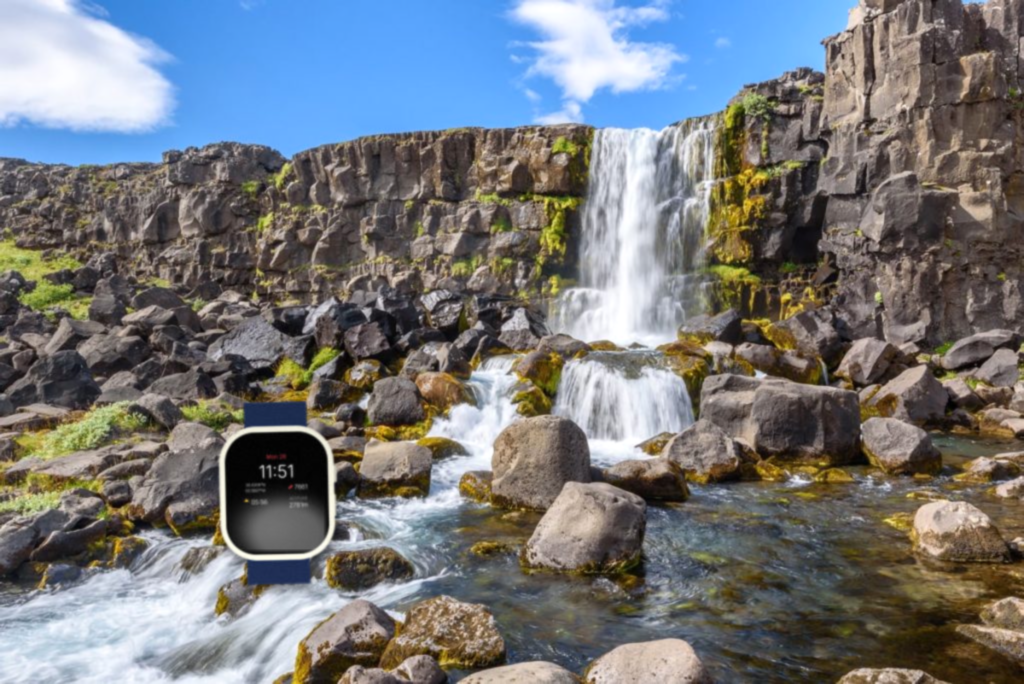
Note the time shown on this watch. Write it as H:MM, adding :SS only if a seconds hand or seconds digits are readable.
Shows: 11:51
